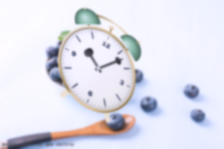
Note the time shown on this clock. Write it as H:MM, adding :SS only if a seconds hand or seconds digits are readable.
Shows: 10:07
